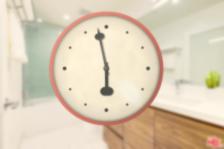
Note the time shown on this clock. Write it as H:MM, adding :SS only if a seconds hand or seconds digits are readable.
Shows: 5:58
